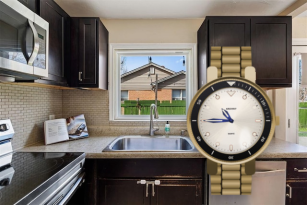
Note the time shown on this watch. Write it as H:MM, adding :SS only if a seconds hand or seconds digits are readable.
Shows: 10:45
